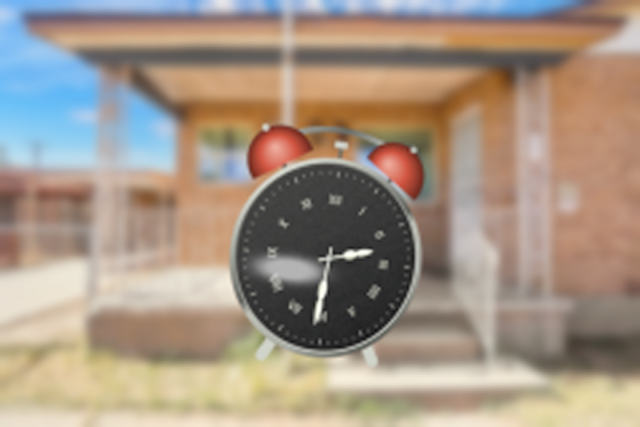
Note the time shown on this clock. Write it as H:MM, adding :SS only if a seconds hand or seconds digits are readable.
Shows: 2:31
